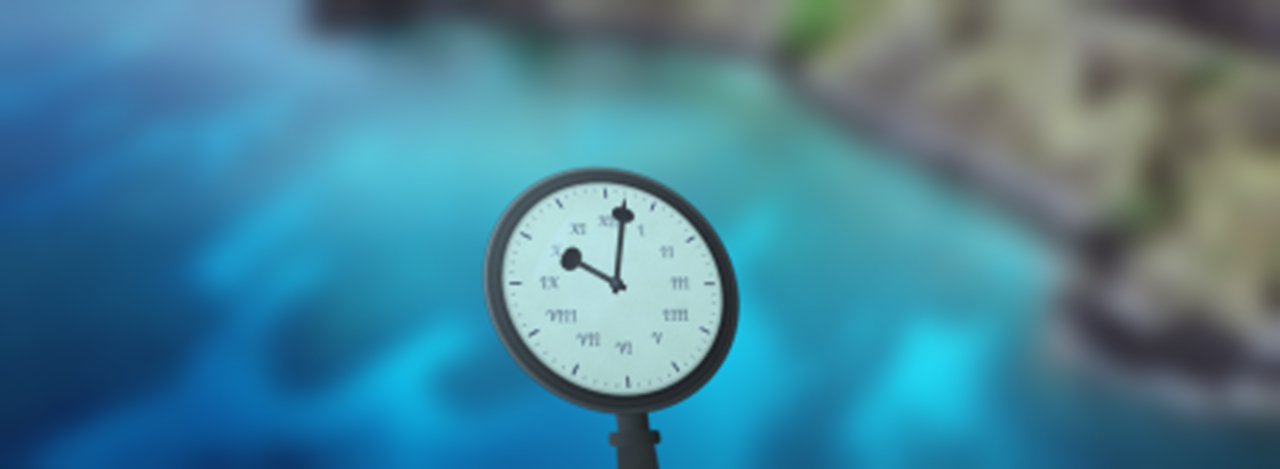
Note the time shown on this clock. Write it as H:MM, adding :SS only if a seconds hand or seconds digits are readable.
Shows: 10:02
